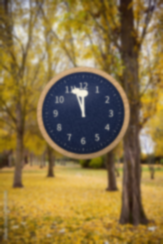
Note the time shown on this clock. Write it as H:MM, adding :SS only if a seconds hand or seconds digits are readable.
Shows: 11:57
